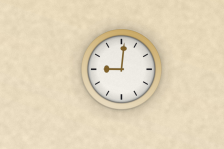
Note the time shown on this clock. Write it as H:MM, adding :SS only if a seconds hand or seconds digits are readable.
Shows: 9:01
